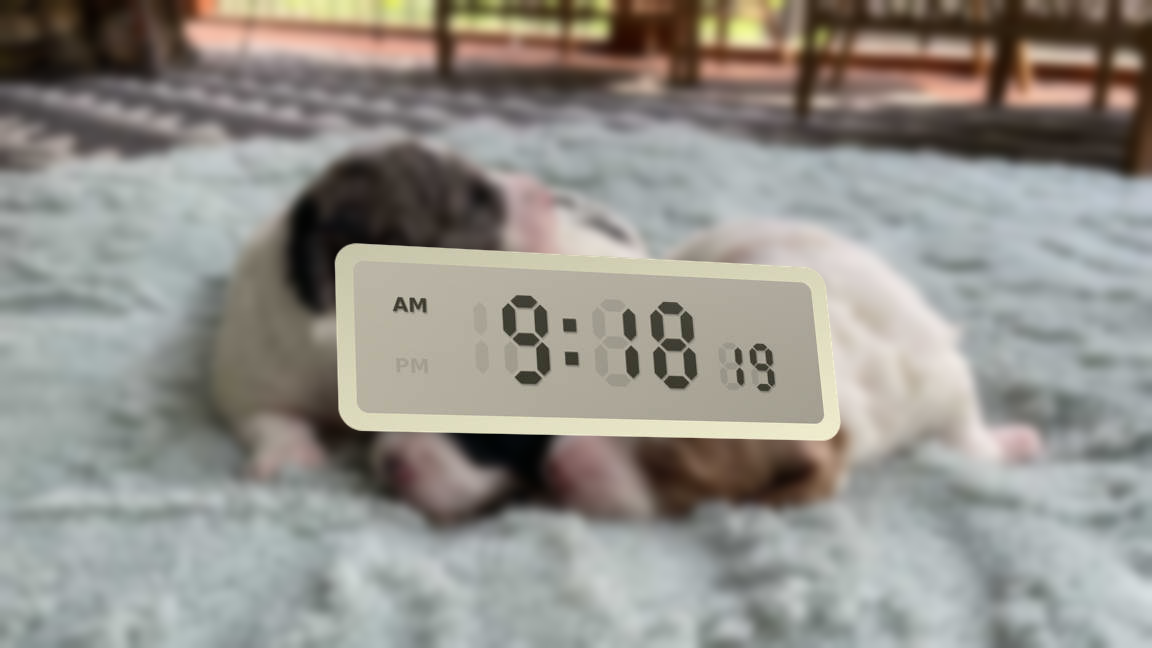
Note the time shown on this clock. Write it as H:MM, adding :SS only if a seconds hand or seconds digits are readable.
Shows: 9:18:19
